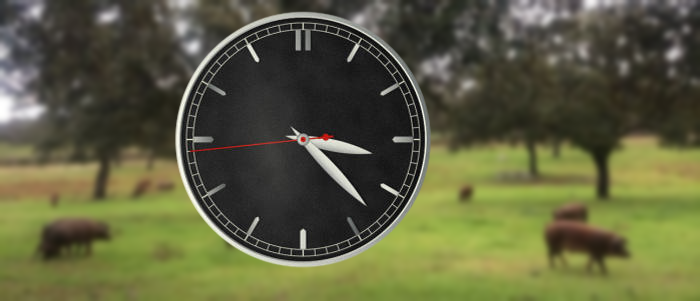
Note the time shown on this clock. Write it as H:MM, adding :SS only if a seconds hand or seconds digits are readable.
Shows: 3:22:44
